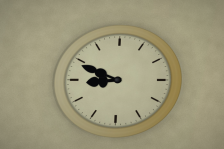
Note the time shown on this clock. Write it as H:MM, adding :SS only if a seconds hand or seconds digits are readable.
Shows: 8:49
